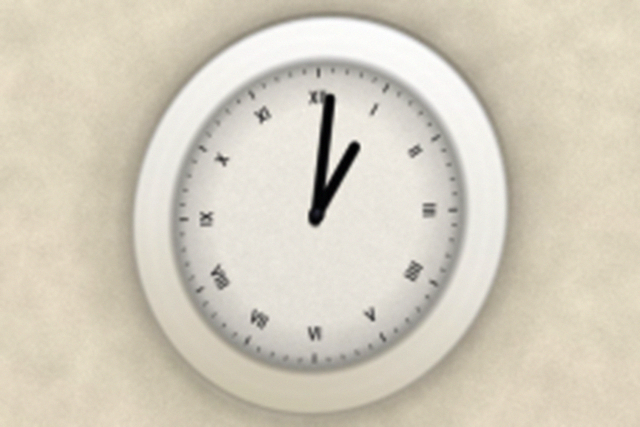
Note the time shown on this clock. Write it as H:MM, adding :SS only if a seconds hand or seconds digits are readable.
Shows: 1:01
